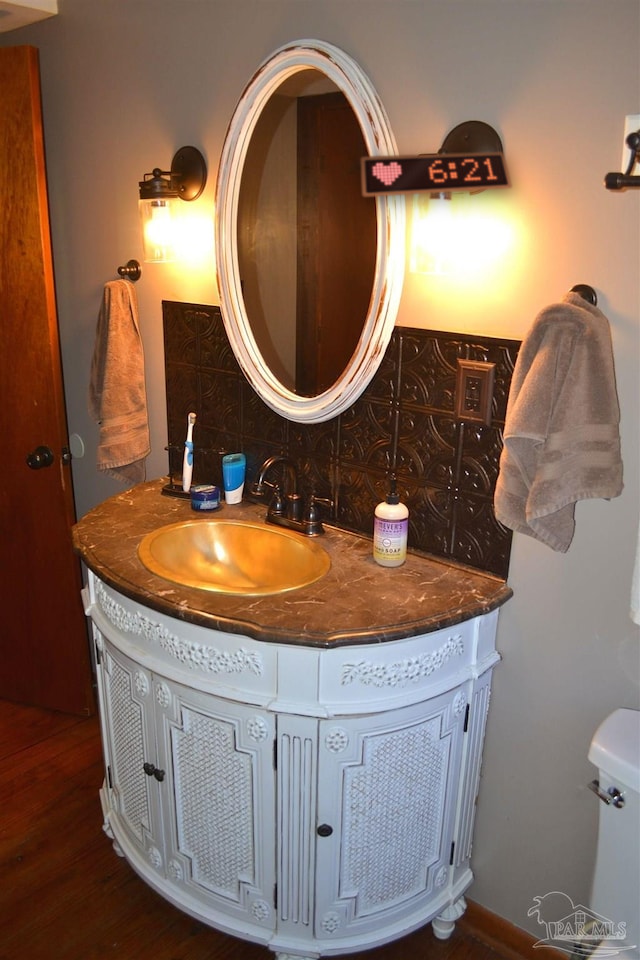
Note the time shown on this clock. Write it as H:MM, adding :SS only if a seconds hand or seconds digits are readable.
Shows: 6:21
